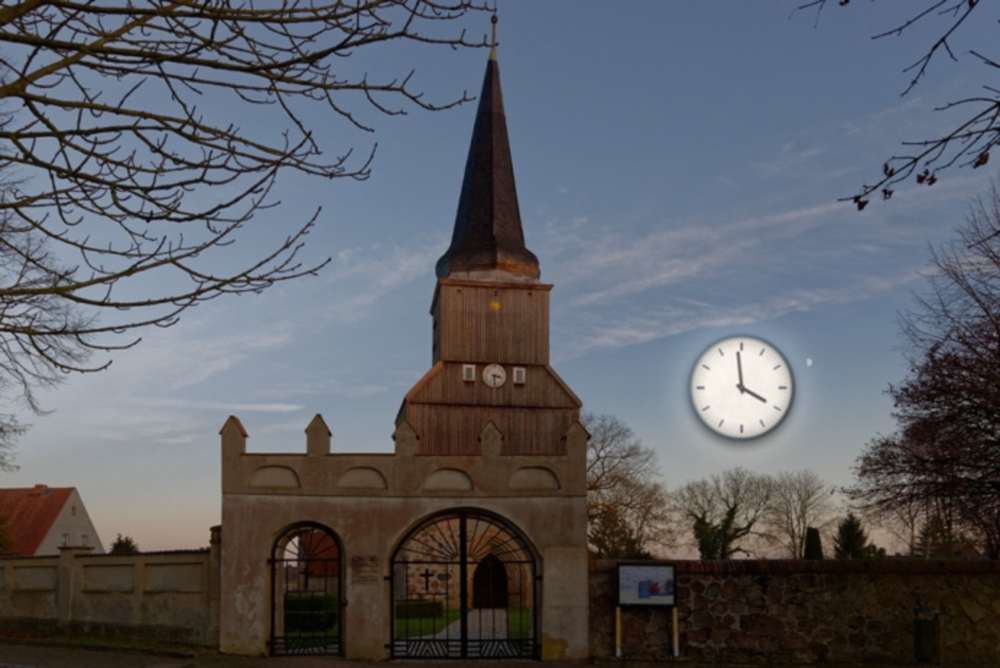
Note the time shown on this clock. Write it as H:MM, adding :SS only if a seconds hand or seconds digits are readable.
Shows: 3:59
